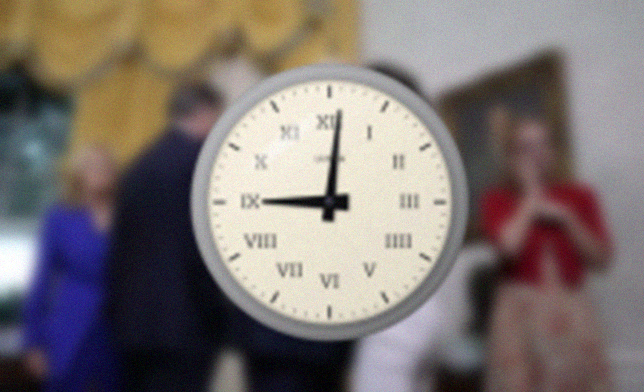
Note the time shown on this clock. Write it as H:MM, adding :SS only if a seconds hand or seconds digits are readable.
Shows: 9:01
